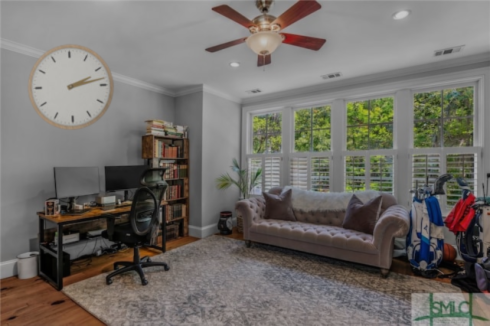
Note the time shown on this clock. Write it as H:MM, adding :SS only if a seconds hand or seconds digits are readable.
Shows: 2:13
